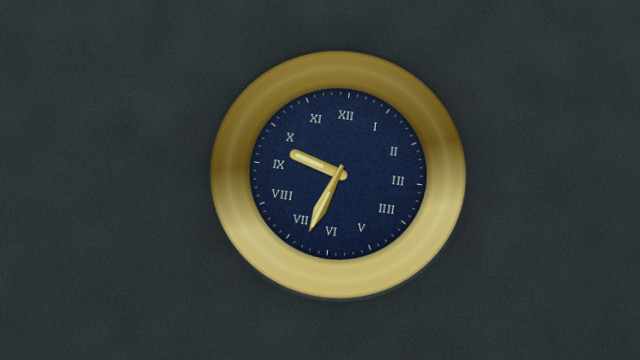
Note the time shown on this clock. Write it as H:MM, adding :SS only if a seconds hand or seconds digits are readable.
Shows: 9:33
